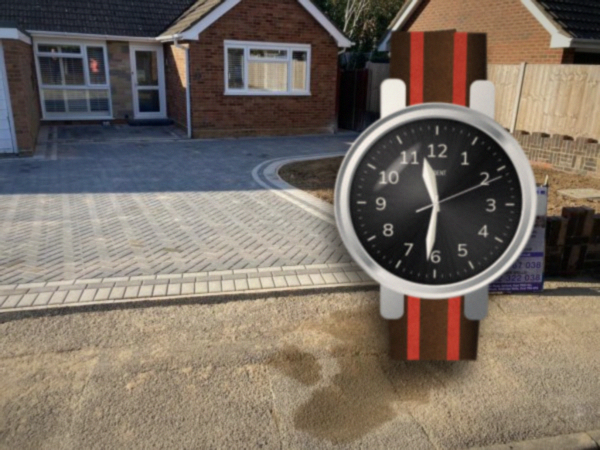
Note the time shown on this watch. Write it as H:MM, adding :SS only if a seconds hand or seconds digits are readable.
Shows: 11:31:11
